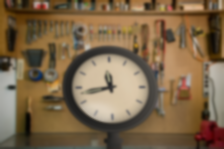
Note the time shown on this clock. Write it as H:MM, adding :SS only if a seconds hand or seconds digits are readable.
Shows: 11:43
